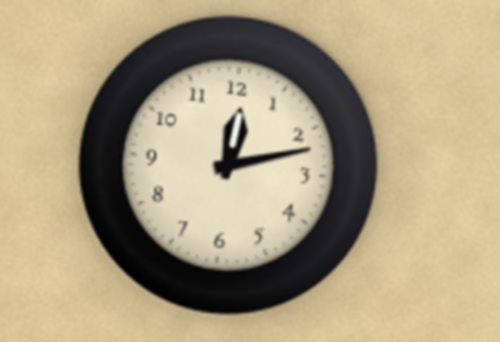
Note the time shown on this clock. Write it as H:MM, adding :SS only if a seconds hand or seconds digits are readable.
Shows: 12:12
